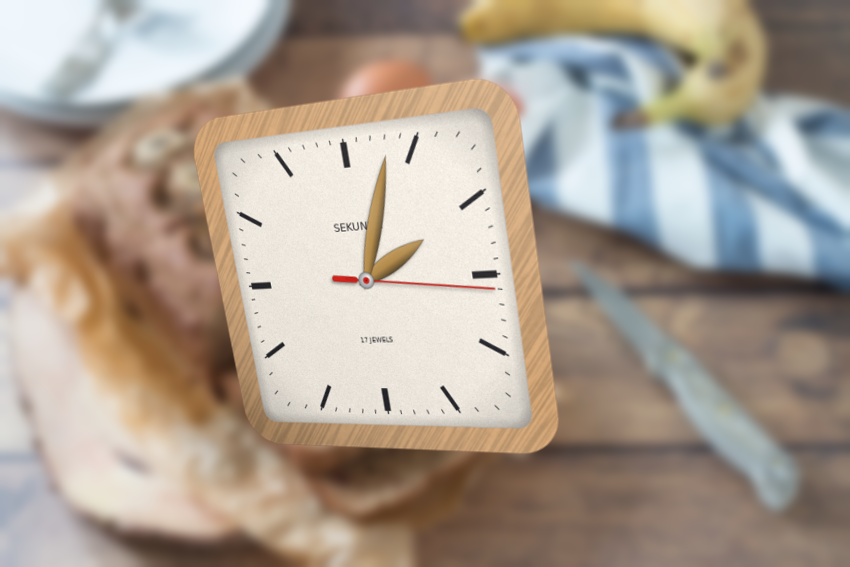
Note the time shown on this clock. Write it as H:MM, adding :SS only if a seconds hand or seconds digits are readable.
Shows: 2:03:16
